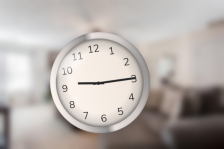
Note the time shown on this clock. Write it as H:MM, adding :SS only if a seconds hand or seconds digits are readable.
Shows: 9:15
